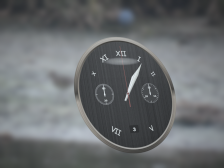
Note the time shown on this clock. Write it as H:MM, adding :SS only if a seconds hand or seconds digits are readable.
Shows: 1:06
